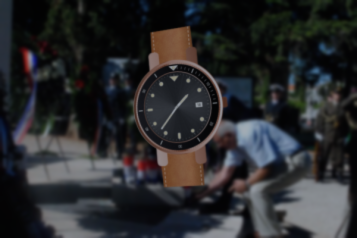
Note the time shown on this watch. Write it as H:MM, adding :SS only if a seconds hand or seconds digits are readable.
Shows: 1:37
